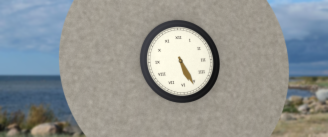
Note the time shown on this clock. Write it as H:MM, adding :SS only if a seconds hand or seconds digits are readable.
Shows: 5:26
